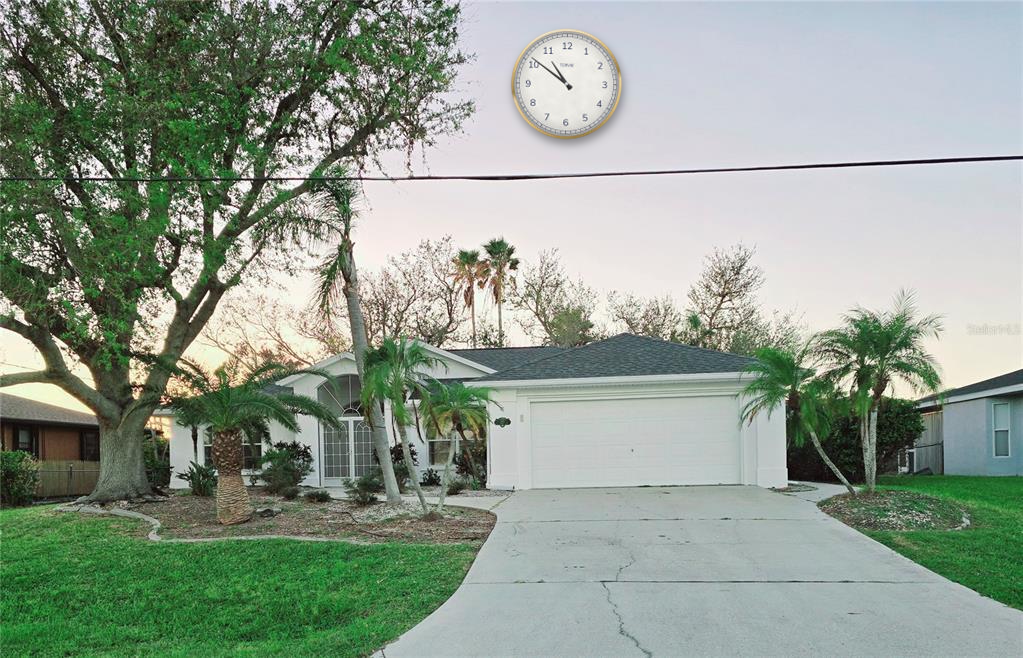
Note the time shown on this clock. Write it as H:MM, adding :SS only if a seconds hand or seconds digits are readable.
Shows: 10:51
